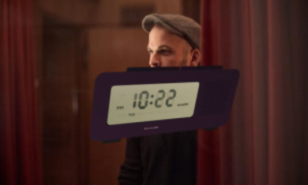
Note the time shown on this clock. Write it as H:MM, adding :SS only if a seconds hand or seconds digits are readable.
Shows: 10:22
